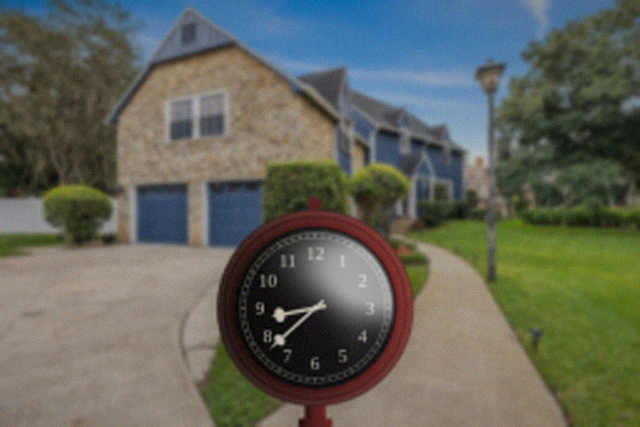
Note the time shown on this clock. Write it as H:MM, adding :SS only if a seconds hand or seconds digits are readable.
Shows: 8:38
